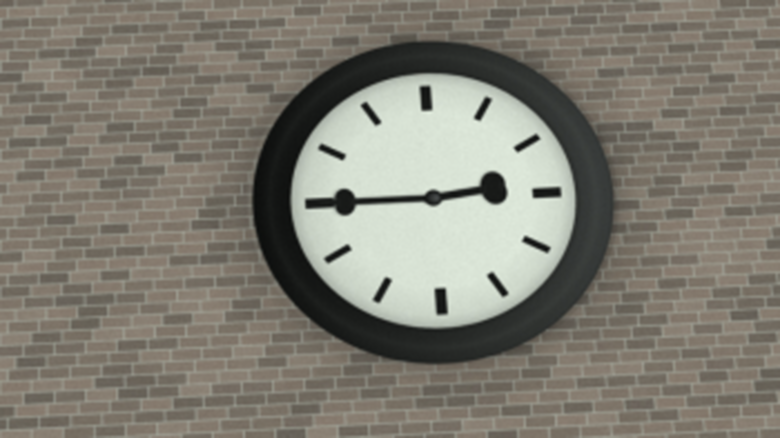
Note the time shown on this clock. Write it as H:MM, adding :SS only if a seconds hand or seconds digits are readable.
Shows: 2:45
